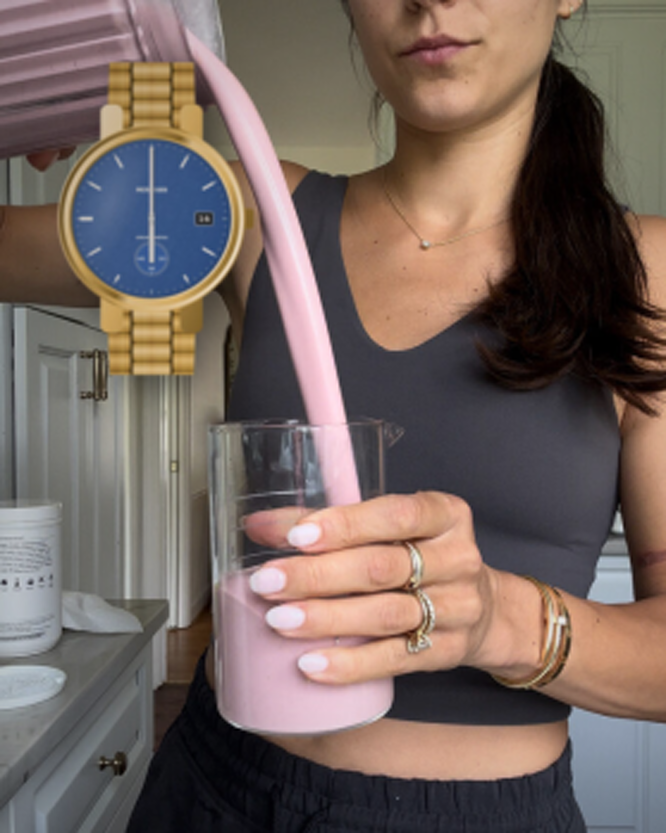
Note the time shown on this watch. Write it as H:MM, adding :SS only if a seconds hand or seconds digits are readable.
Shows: 6:00
